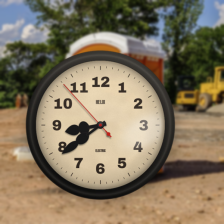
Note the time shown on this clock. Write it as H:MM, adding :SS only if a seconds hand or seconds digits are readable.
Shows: 8:38:53
